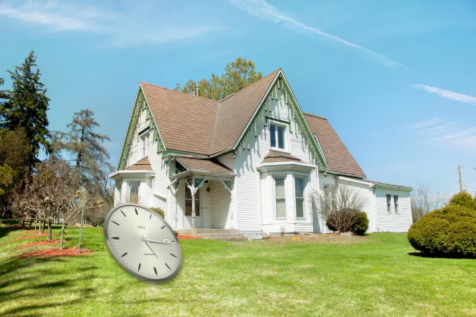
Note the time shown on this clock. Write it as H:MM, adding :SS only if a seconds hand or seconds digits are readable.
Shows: 5:16
